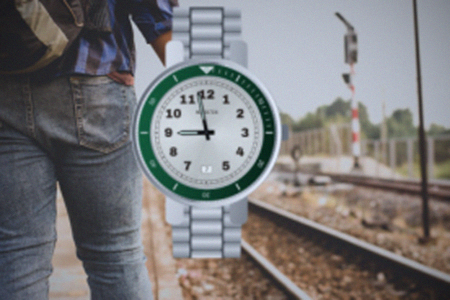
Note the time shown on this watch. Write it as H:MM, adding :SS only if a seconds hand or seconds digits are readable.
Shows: 8:58
